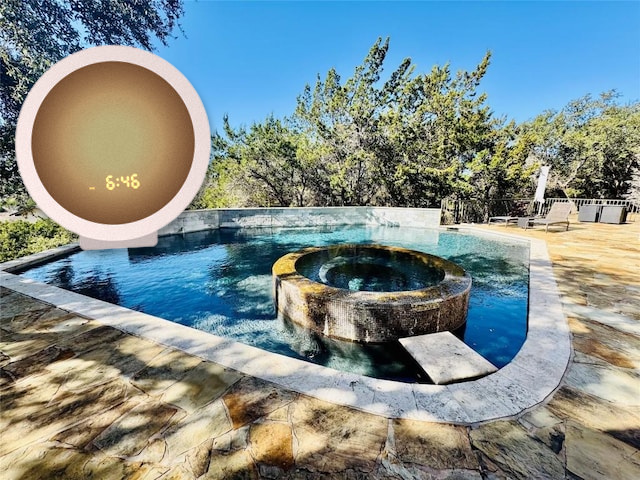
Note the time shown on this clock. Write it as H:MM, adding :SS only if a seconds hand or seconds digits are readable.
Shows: 6:46
